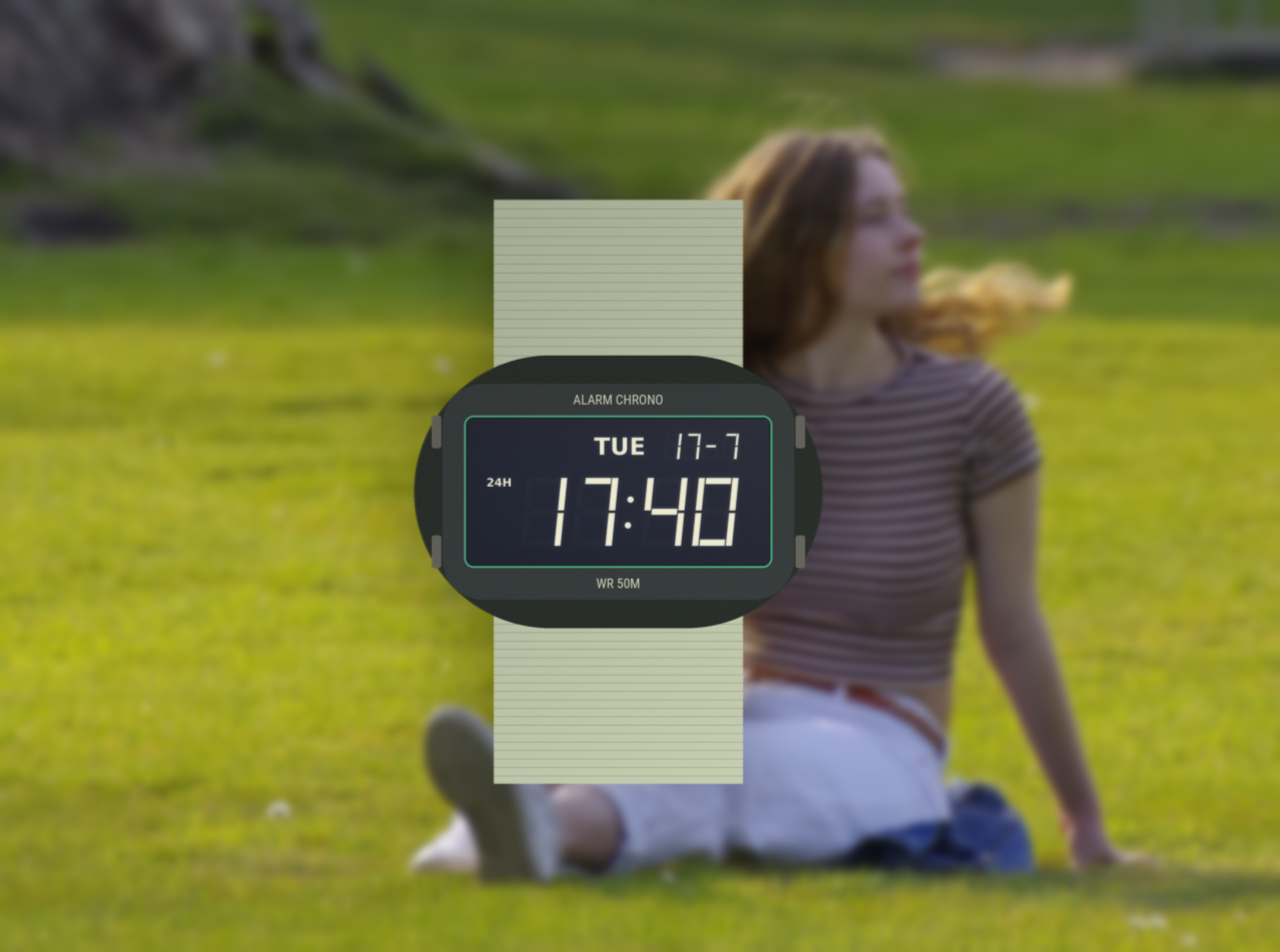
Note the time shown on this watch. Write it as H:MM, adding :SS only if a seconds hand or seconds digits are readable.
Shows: 17:40
